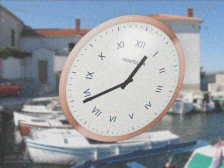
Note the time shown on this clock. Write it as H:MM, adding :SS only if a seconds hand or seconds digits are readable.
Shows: 12:39
